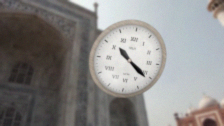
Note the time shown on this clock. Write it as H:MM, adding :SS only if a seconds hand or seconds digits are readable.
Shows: 10:21
